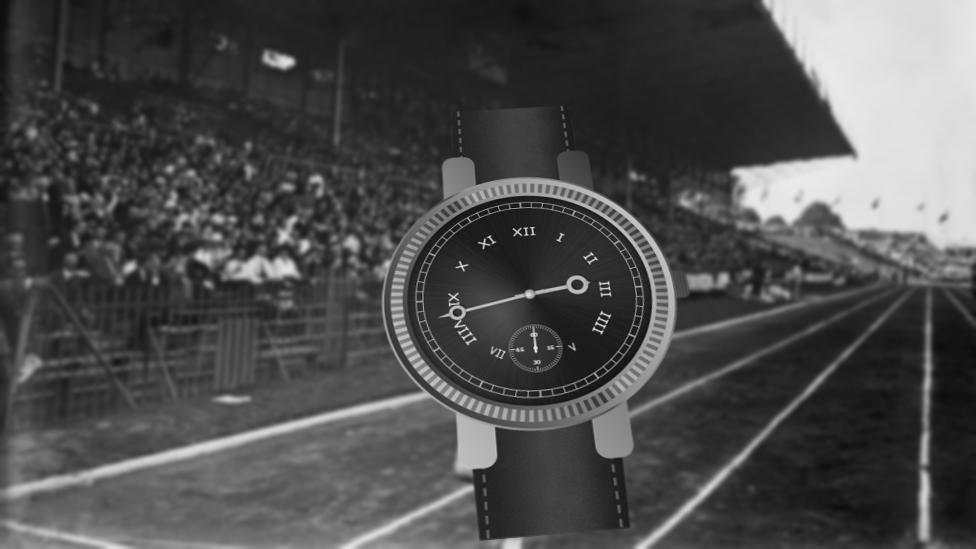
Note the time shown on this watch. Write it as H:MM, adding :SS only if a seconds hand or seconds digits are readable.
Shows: 2:43
